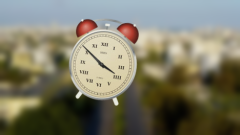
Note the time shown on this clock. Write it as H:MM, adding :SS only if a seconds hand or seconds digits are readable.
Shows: 3:51
